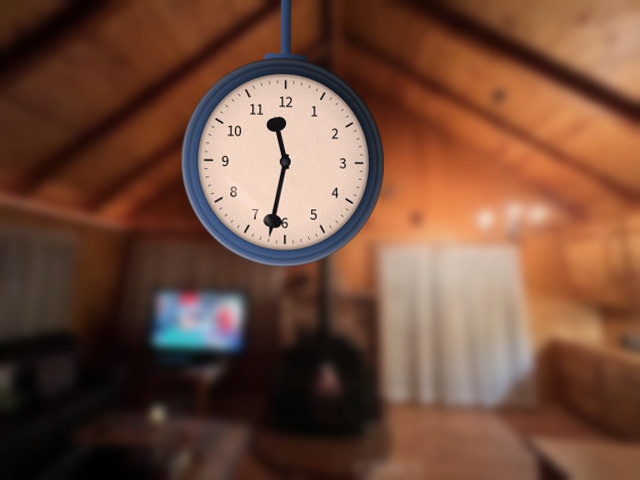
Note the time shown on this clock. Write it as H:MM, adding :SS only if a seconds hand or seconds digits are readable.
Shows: 11:32
